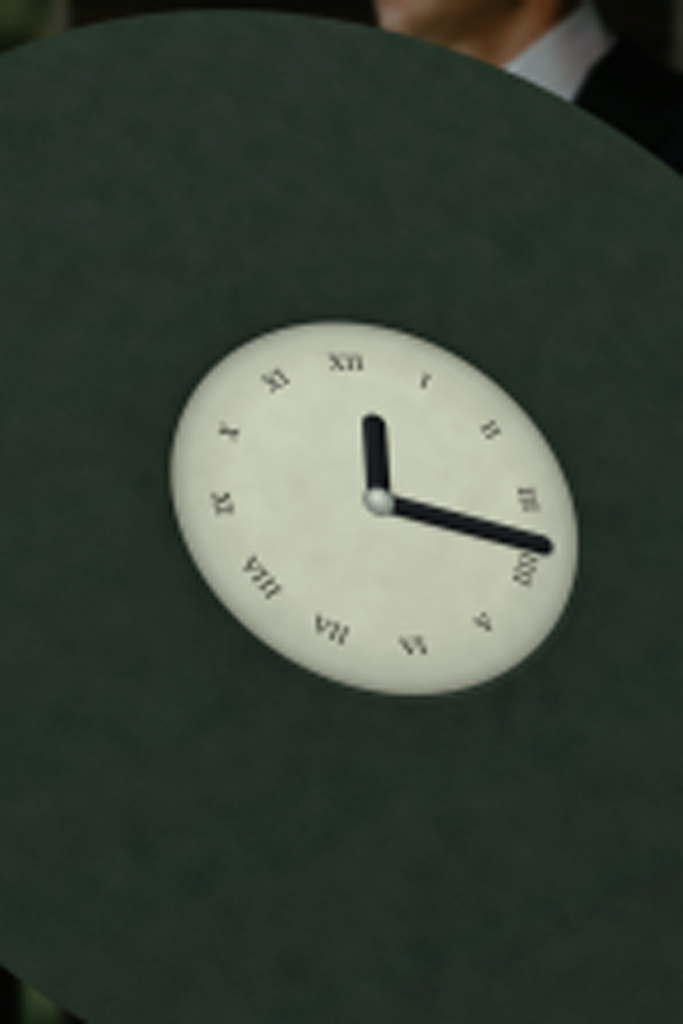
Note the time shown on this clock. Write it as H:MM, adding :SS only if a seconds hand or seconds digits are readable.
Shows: 12:18
